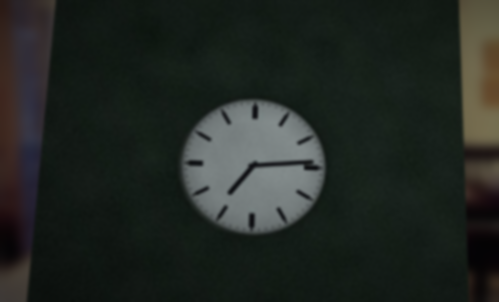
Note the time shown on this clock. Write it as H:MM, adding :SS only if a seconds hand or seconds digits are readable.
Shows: 7:14
